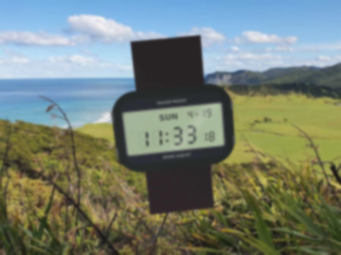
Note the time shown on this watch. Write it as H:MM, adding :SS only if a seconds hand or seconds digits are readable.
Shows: 11:33
